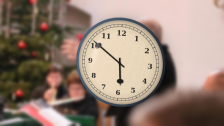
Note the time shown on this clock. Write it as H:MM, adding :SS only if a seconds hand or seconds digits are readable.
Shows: 5:51
